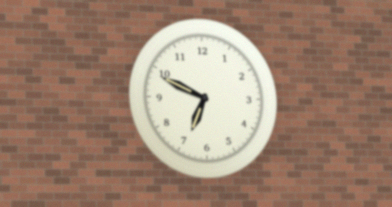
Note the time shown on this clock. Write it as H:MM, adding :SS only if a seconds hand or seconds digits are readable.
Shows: 6:49
